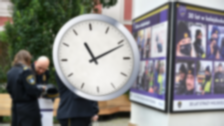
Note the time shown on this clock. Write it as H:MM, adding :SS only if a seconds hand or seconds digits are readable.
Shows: 11:11
